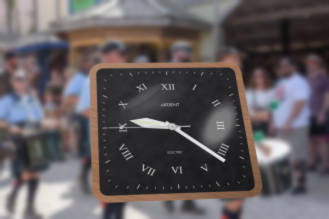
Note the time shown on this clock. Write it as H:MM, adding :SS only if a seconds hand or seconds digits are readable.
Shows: 9:21:45
